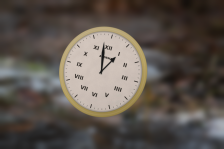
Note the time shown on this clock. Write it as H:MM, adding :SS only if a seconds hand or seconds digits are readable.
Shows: 12:58
